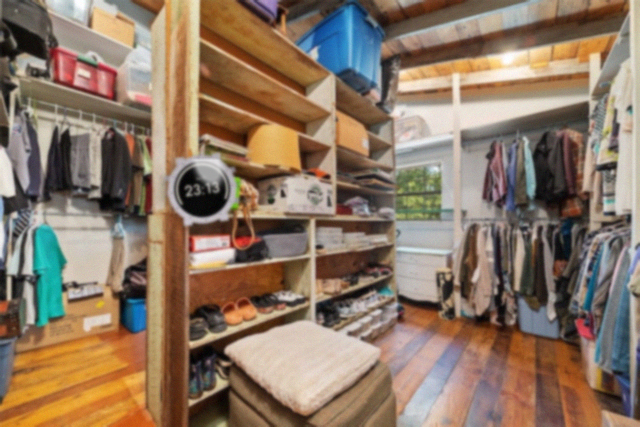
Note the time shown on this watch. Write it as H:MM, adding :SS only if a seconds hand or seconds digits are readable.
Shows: 23:13
